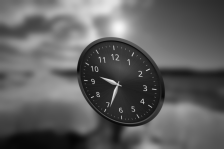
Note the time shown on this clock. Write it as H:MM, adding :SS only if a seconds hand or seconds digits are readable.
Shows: 9:34
